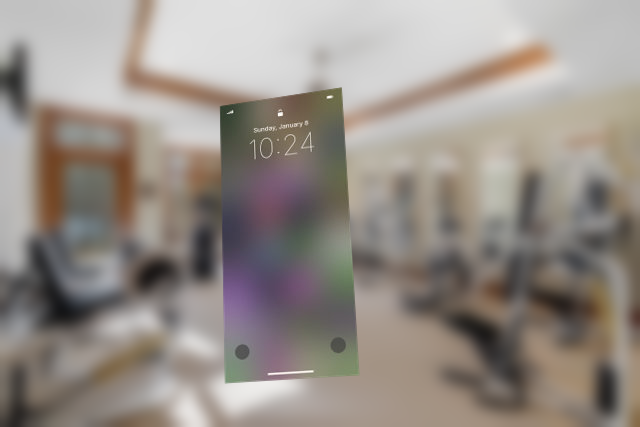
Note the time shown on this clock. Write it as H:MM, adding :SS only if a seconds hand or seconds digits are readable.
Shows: 10:24
